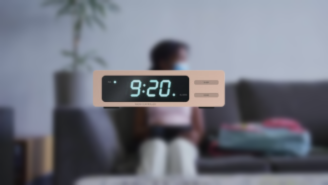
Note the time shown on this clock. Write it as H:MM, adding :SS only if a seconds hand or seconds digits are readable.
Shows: 9:20
